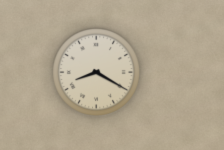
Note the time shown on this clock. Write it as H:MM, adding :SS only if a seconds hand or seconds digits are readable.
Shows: 8:20
